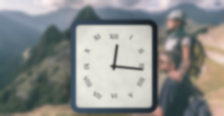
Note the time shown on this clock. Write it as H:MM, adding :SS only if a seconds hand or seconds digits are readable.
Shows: 12:16
